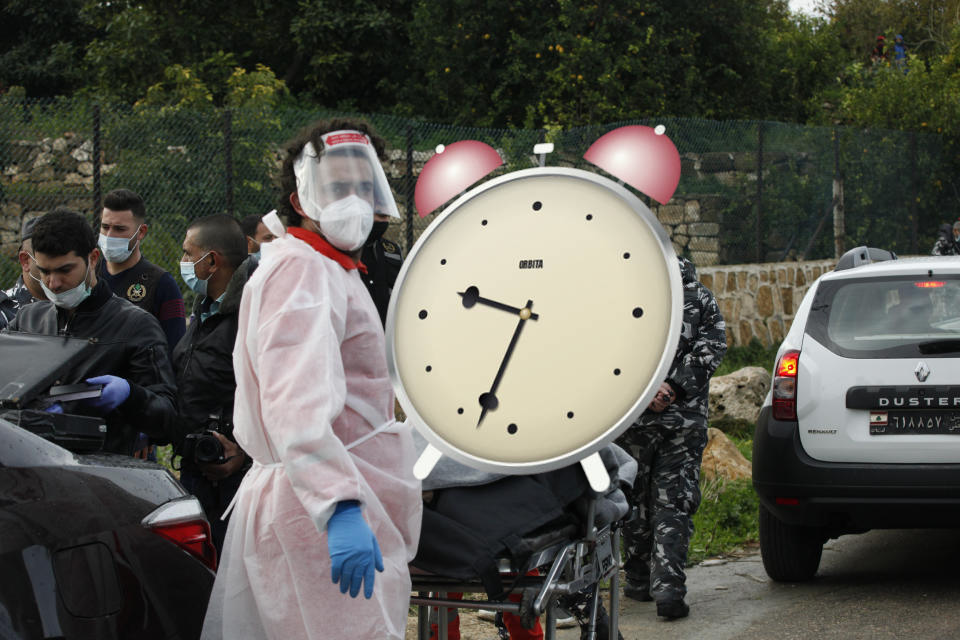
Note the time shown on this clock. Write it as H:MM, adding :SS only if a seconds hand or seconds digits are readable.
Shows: 9:33
